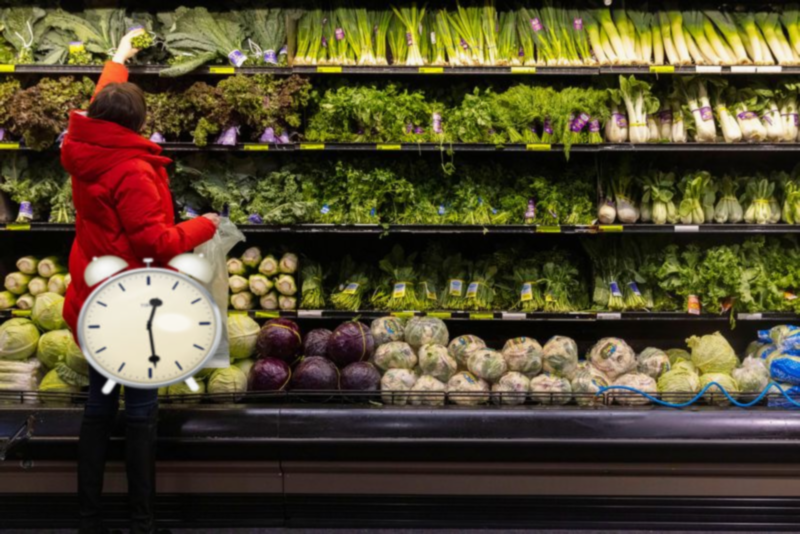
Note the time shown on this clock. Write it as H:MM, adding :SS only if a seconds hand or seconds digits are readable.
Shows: 12:29
